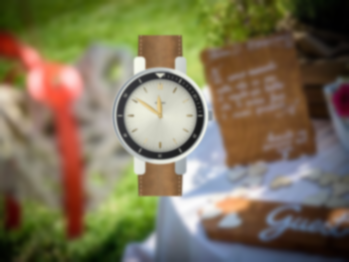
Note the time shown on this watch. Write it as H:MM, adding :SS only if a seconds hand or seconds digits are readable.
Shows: 11:51
